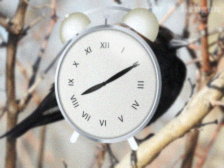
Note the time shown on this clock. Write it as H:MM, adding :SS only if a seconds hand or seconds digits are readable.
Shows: 8:10
